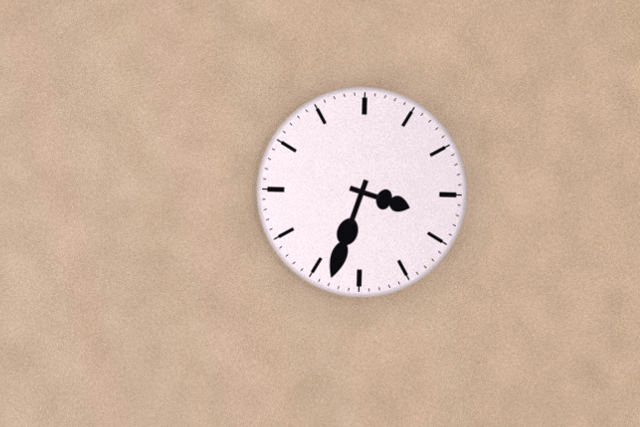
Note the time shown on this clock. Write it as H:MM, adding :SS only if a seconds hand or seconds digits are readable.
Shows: 3:33
